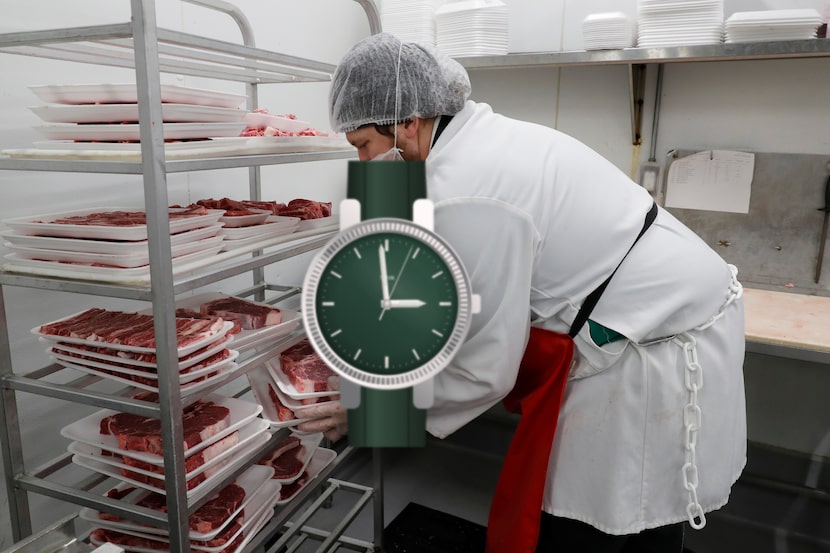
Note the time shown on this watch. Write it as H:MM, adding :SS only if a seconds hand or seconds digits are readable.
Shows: 2:59:04
